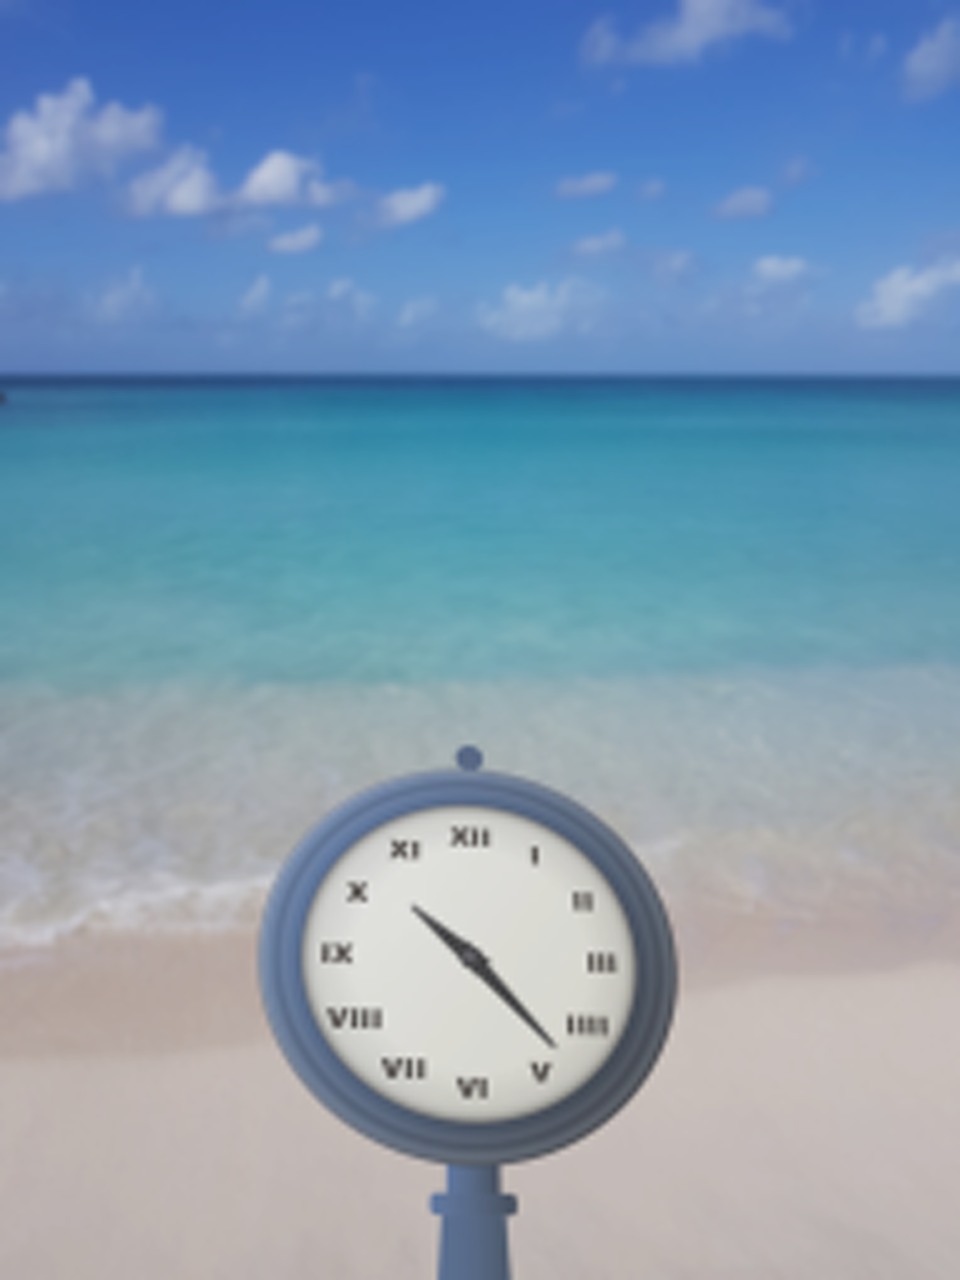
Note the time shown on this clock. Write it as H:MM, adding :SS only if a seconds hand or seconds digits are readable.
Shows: 10:23
